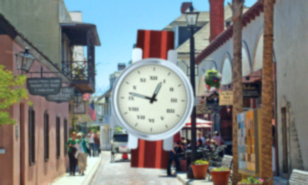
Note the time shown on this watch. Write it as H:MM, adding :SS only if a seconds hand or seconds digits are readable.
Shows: 12:47
